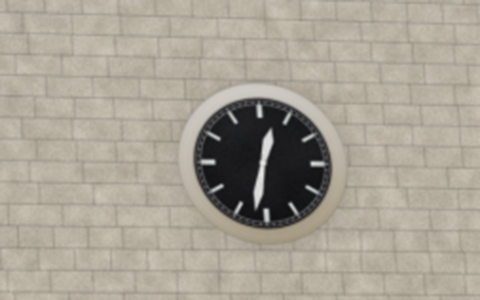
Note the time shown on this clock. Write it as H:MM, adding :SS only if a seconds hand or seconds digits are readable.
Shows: 12:32
